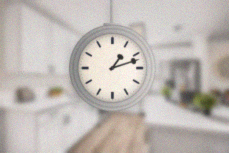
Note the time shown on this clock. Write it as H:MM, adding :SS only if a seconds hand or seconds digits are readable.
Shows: 1:12
